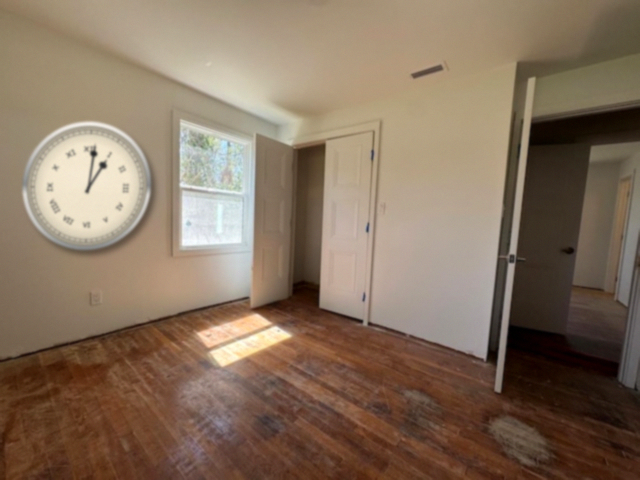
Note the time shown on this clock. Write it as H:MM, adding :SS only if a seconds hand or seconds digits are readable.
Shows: 1:01
